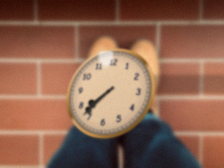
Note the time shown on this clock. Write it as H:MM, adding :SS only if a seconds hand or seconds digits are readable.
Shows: 7:37
